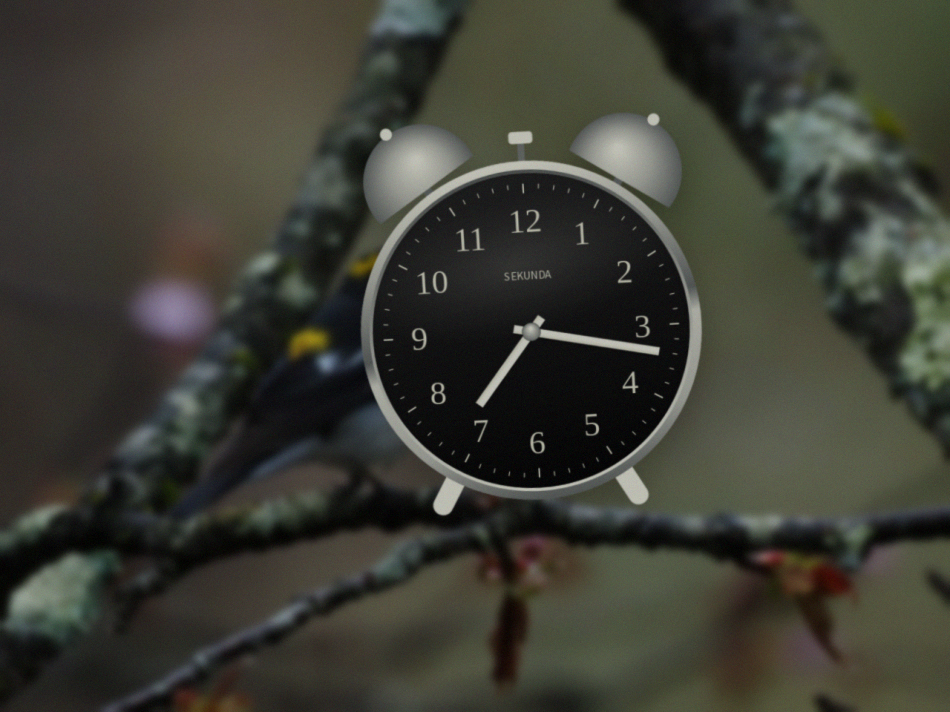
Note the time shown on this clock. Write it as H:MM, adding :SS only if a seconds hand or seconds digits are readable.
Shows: 7:17
